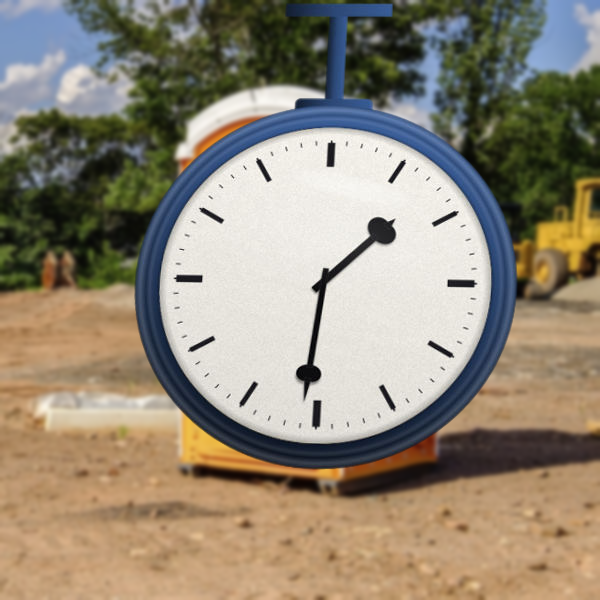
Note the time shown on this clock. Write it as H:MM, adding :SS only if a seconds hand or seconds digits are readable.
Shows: 1:31
